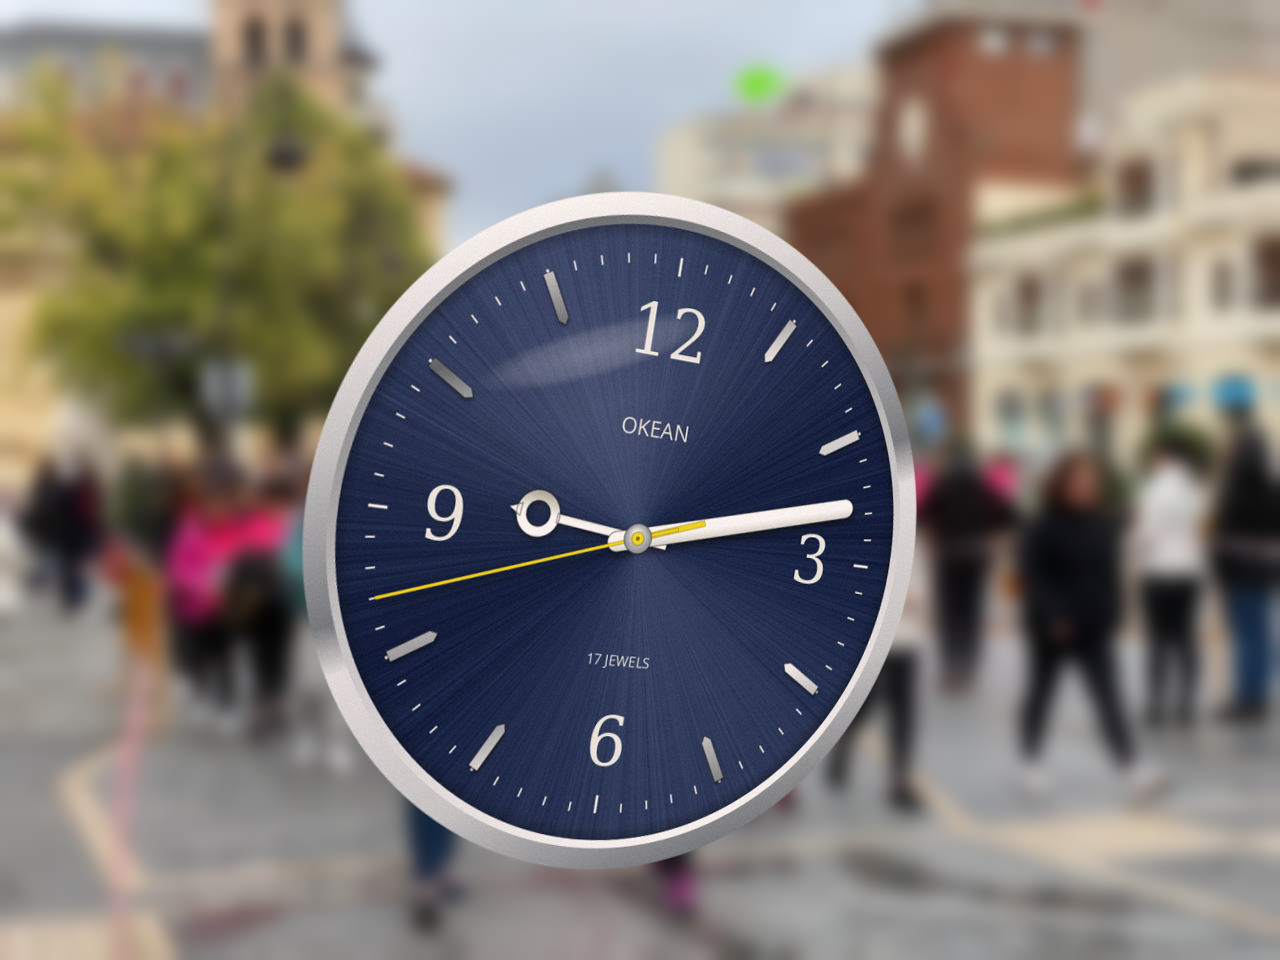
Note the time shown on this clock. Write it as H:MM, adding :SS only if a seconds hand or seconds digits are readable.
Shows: 9:12:42
